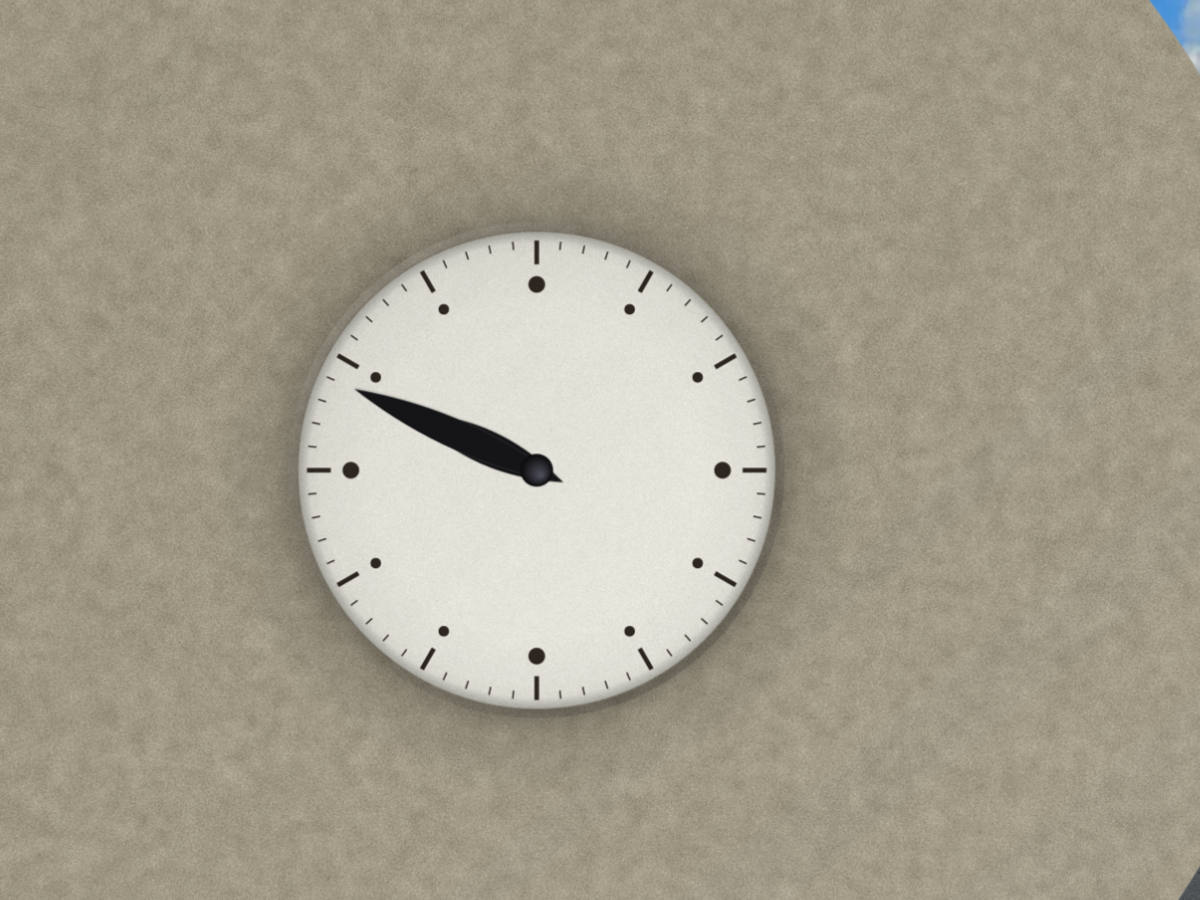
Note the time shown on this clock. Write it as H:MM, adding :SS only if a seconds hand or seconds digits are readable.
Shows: 9:49
